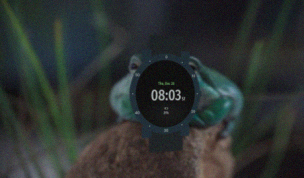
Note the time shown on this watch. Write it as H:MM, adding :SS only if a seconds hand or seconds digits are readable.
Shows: 8:03
